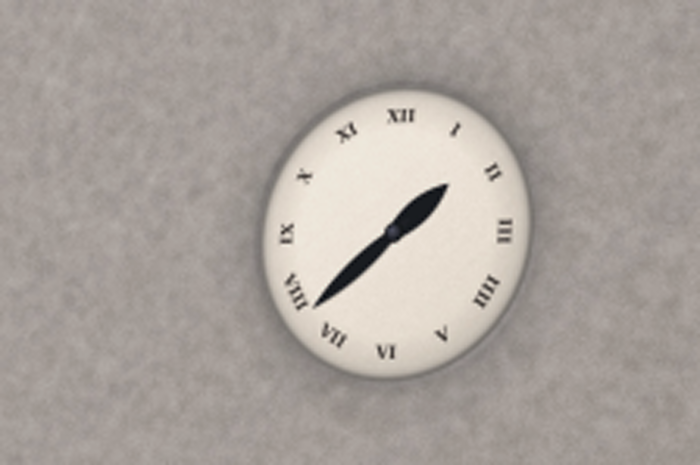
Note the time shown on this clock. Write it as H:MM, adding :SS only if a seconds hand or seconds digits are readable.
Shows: 1:38
